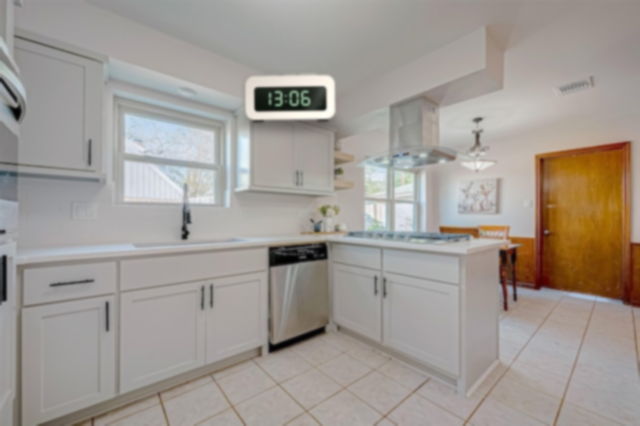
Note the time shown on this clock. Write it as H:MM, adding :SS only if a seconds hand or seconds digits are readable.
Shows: 13:06
